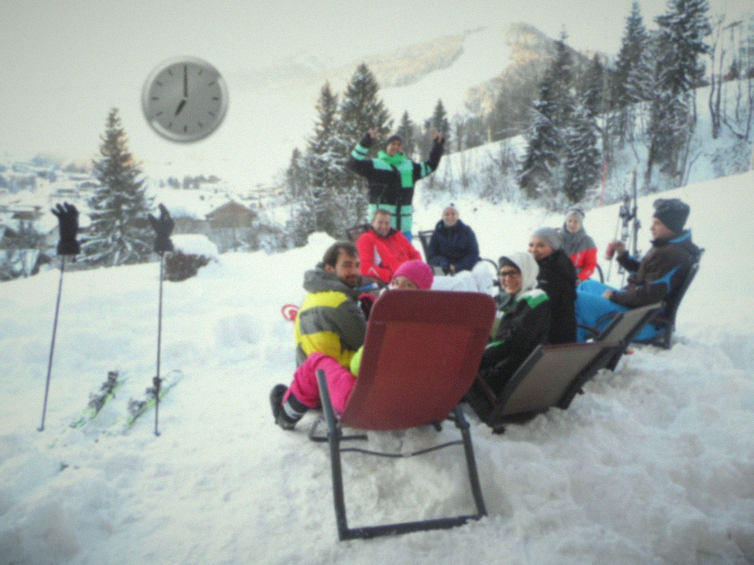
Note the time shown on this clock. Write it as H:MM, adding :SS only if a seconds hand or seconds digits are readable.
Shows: 7:00
